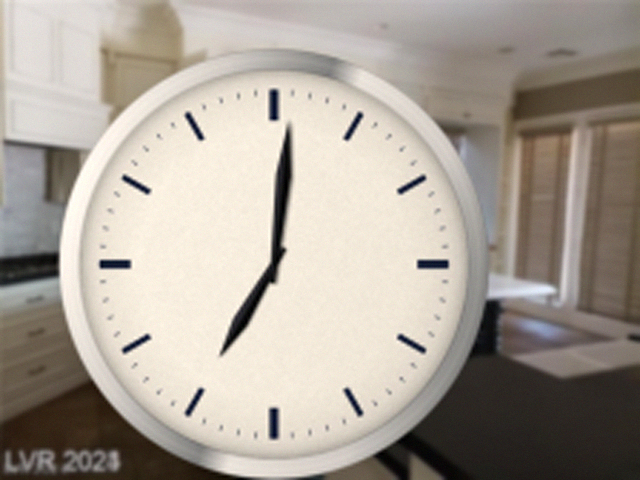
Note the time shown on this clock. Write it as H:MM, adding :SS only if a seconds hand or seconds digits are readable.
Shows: 7:01
